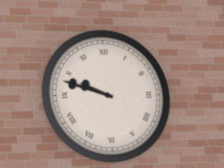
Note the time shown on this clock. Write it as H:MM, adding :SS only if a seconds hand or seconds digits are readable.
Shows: 9:48
